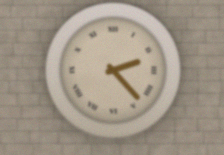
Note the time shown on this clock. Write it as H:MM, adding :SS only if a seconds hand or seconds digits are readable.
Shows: 2:23
